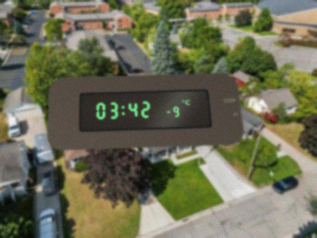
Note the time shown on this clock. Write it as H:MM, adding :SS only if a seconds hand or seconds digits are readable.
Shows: 3:42
